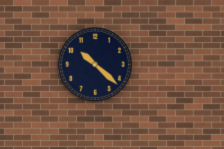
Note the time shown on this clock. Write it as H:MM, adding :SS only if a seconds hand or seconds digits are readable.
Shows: 10:22
